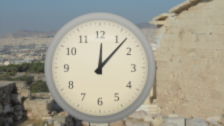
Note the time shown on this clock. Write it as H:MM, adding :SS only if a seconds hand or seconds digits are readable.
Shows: 12:07
